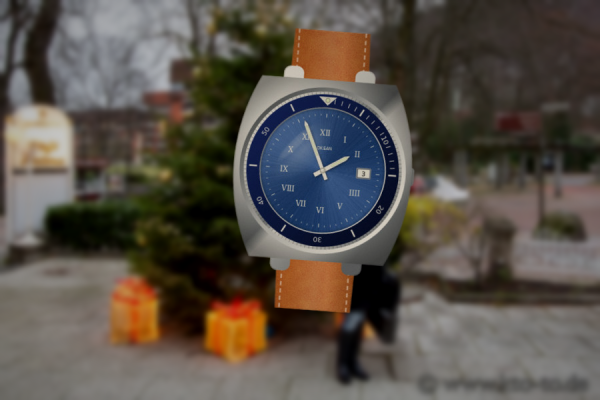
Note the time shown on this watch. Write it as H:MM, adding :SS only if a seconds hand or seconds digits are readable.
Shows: 1:56
